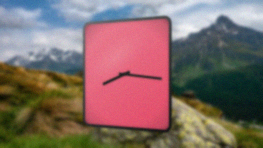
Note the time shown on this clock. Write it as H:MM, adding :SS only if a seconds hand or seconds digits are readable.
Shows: 8:16
